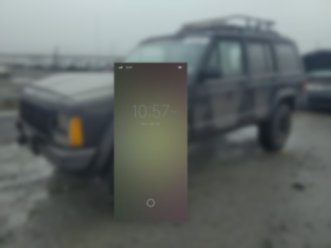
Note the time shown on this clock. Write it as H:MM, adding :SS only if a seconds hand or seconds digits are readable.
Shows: 10:57
